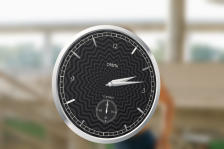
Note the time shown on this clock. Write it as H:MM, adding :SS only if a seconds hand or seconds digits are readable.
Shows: 2:13
